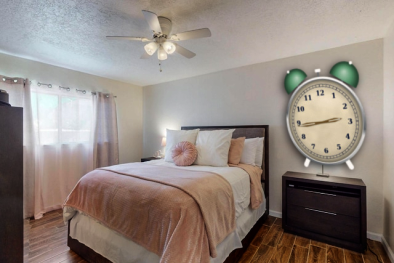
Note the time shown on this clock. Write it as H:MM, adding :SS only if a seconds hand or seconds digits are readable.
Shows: 2:44
